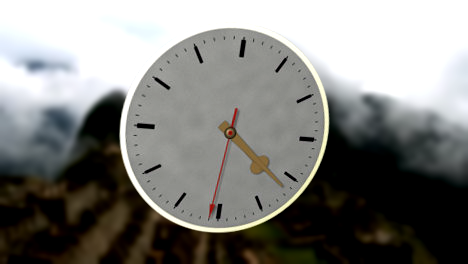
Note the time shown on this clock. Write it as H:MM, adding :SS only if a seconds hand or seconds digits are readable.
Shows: 4:21:31
